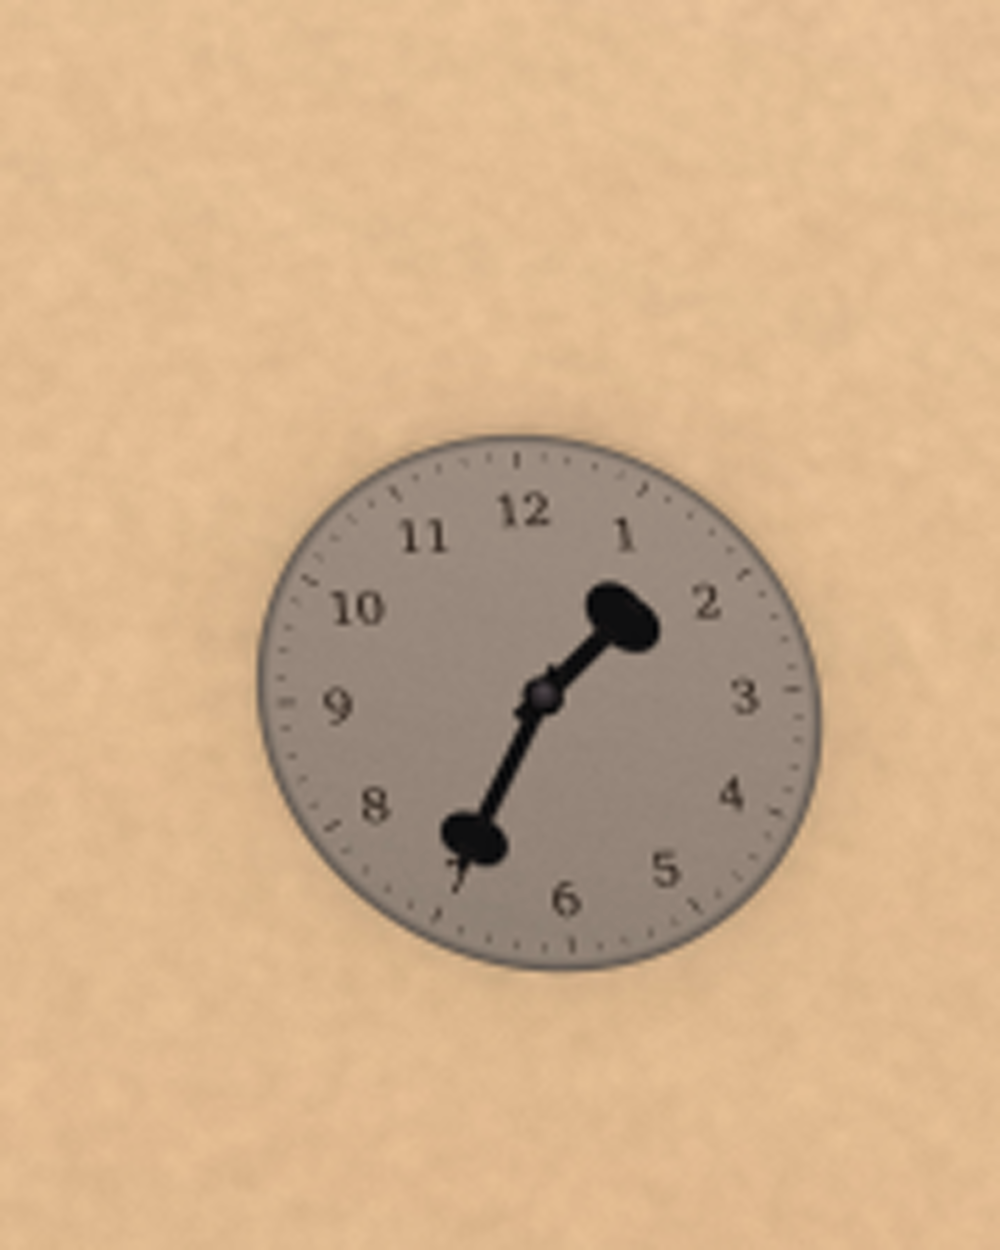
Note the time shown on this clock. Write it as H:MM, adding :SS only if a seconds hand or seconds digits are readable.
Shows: 1:35
